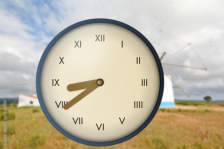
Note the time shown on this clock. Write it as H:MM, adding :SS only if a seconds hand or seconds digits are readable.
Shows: 8:39
